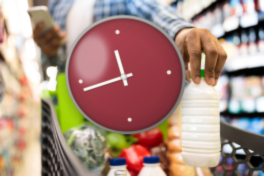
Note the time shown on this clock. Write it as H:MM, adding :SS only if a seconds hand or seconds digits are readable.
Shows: 11:43
